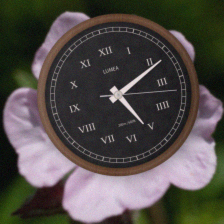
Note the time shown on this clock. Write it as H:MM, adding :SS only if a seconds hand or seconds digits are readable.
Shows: 5:11:17
